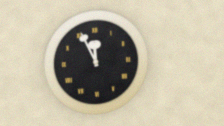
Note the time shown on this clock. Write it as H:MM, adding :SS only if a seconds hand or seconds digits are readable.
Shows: 11:56
